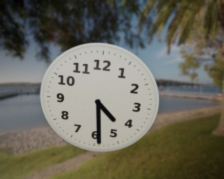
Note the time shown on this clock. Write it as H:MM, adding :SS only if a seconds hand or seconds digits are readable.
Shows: 4:29
